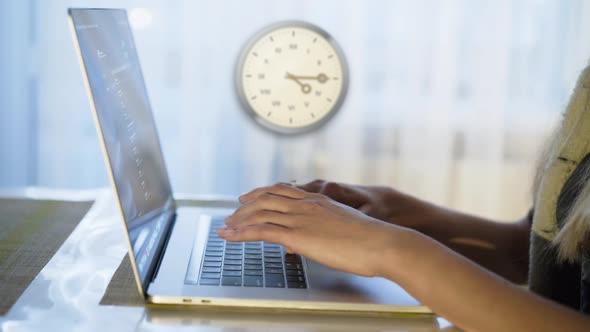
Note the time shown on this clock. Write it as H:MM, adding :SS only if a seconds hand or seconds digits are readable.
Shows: 4:15
